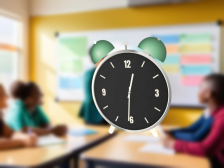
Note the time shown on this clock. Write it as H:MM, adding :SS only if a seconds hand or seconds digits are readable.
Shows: 12:31
